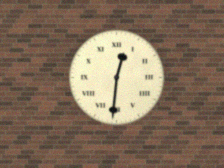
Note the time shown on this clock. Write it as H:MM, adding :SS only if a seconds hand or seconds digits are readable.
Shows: 12:31
